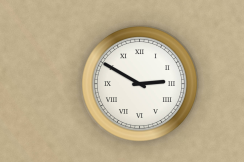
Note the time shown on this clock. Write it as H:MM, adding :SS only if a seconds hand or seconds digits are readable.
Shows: 2:50
